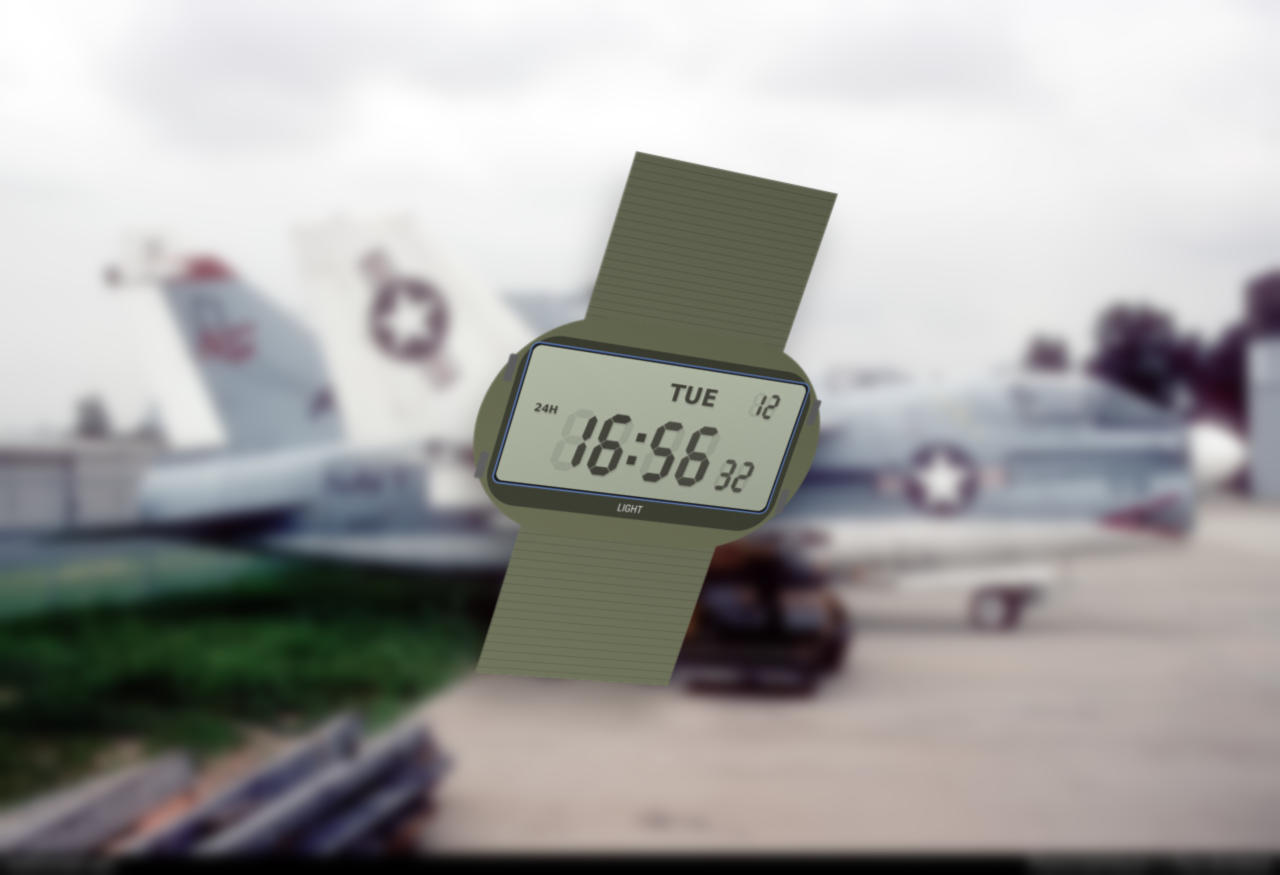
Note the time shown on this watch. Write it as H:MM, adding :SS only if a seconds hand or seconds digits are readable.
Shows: 16:56:32
